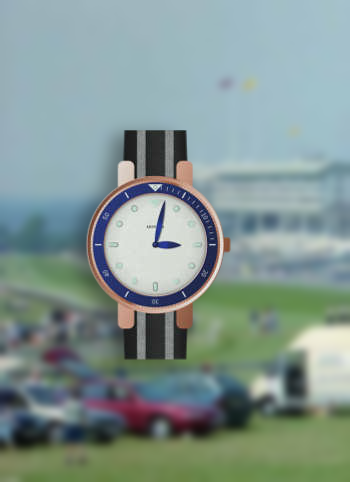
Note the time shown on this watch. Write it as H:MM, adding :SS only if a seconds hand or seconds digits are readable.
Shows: 3:02
